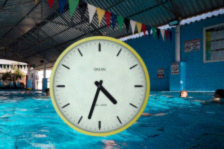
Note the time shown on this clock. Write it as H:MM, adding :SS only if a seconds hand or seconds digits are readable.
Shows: 4:33
